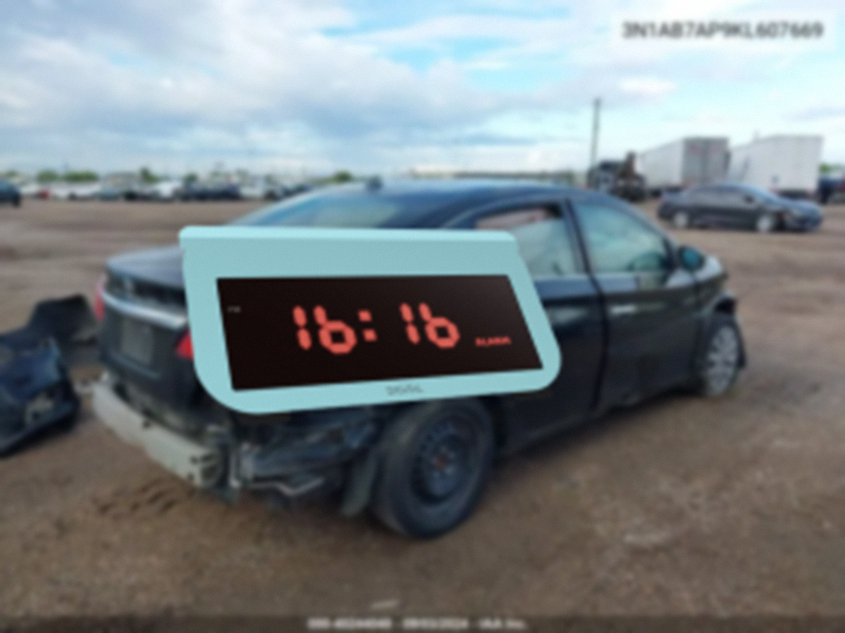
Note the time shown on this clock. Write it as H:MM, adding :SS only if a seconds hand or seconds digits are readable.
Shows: 16:16
